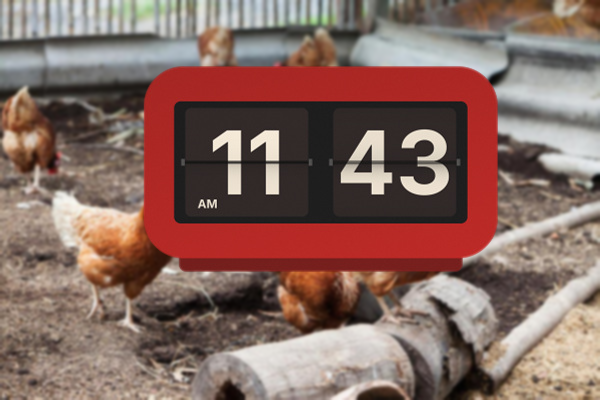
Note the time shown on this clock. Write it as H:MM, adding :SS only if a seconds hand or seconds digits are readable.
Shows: 11:43
